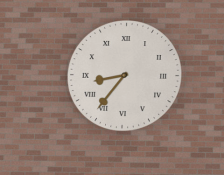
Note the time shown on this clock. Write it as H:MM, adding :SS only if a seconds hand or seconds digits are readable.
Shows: 8:36
